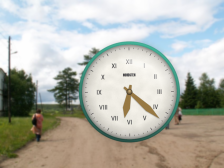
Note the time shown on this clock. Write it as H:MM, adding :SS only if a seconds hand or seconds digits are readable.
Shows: 6:22
